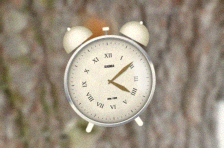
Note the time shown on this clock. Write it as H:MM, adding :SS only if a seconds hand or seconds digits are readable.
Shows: 4:09
